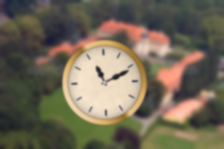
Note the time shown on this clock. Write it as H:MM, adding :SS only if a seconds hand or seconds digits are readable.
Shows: 11:11
